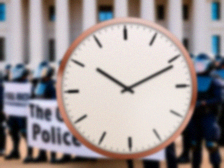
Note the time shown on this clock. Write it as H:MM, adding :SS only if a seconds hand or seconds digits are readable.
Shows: 10:11
